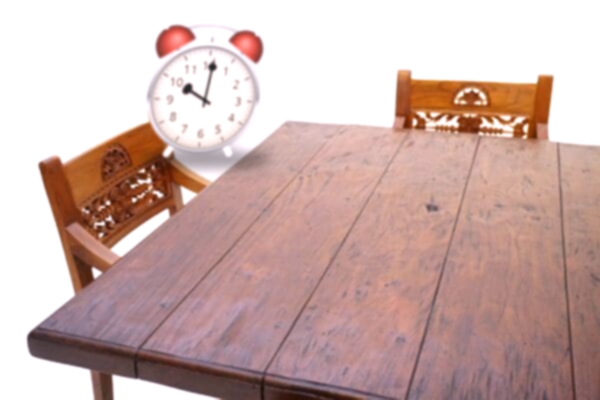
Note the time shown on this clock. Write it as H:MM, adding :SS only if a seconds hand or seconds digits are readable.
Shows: 10:01
